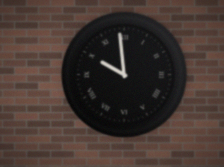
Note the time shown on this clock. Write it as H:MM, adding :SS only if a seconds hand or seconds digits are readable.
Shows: 9:59
